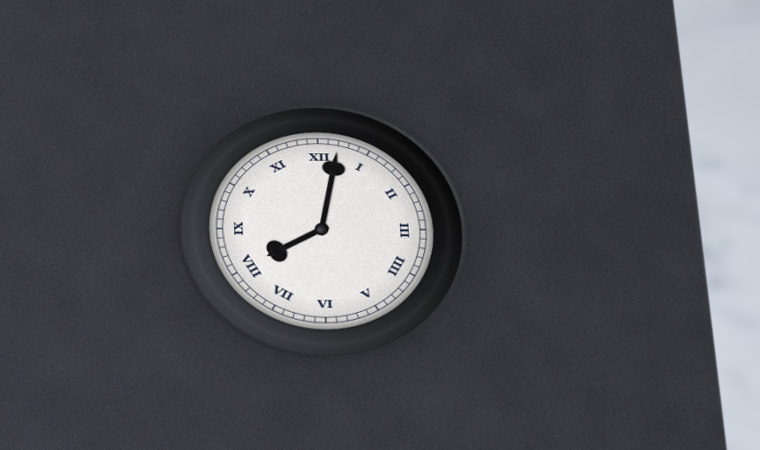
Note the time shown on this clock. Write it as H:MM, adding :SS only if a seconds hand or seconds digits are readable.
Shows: 8:02
